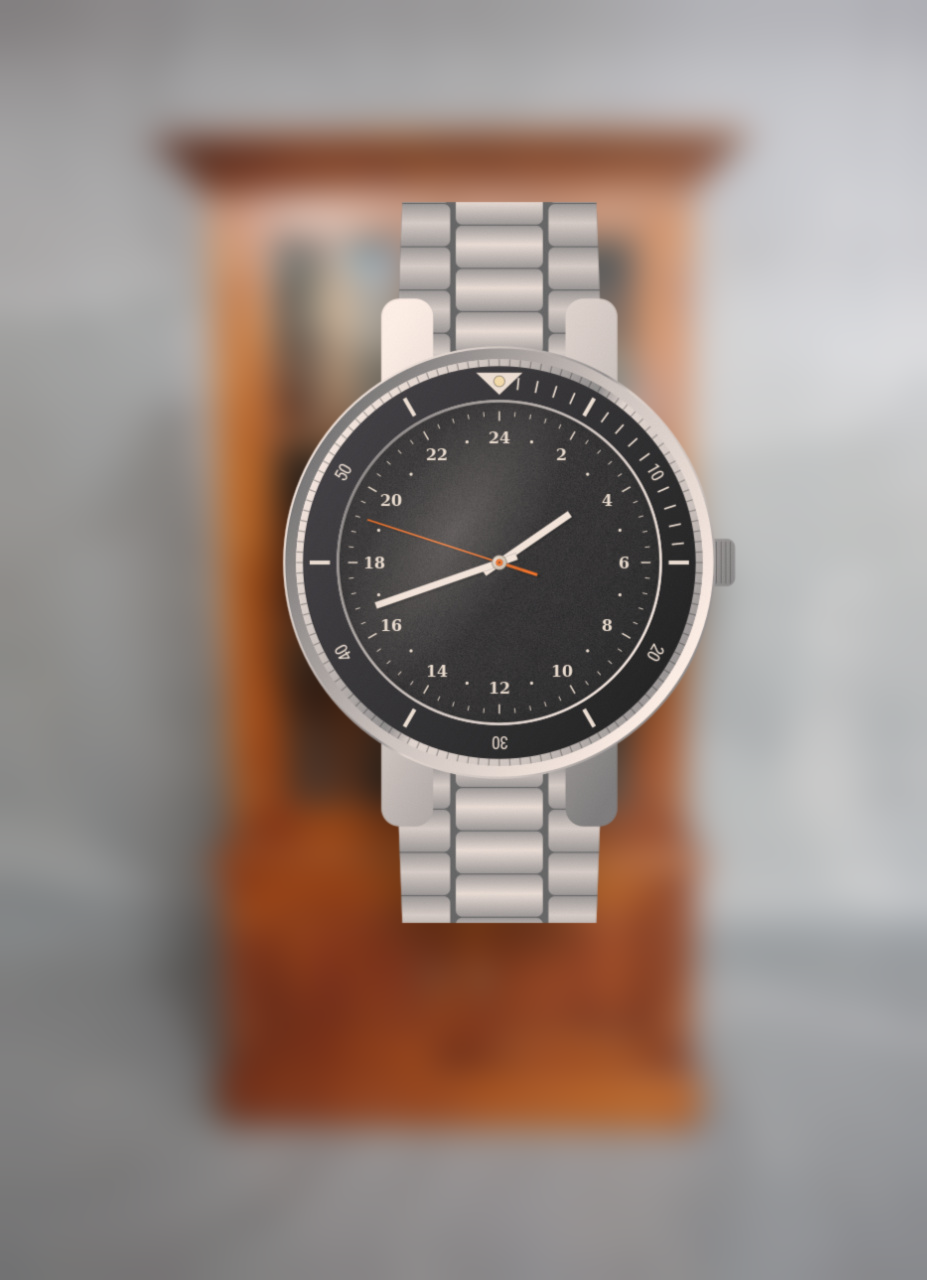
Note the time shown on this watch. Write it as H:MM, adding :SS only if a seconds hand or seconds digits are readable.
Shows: 3:41:48
